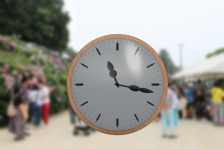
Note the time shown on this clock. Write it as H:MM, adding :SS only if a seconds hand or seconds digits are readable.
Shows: 11:17
